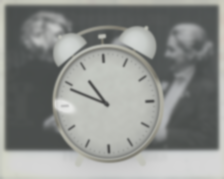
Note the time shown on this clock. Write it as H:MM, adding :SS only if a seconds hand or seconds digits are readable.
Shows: 10:49
